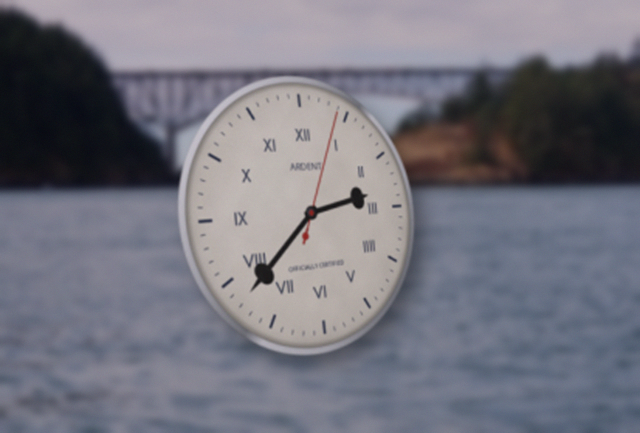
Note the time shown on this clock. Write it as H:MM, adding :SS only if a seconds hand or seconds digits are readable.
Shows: 2:38:04
